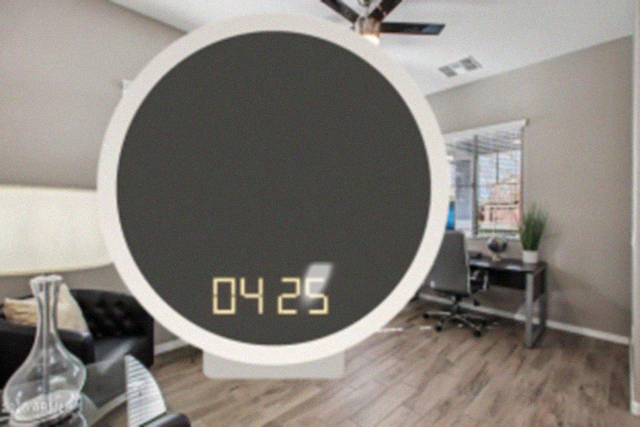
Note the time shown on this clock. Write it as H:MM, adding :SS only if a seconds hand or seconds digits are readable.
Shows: 4:25
